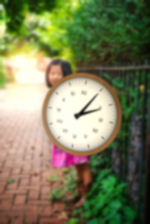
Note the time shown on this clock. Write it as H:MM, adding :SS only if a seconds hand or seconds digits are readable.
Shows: 2:05
